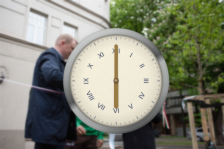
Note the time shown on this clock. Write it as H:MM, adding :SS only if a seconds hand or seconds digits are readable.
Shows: 6:00
